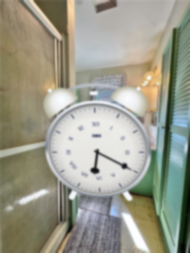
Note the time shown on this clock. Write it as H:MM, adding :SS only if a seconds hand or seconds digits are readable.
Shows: 6:20
